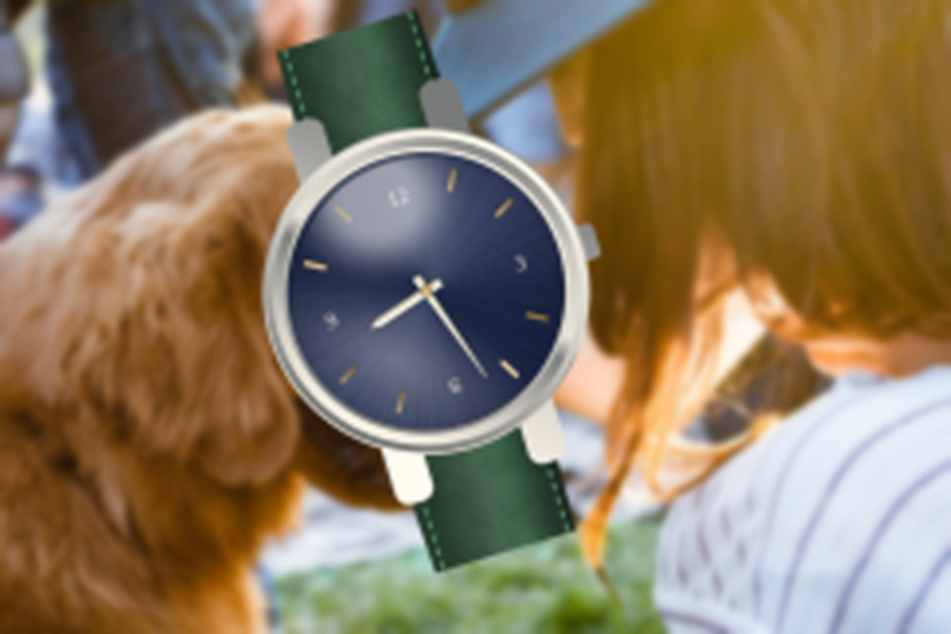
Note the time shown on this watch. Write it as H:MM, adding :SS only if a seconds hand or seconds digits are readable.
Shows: 8:27
